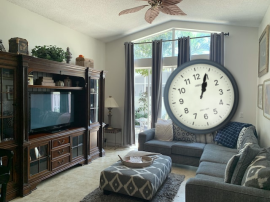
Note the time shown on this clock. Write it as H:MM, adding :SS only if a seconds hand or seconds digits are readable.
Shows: 1:04
